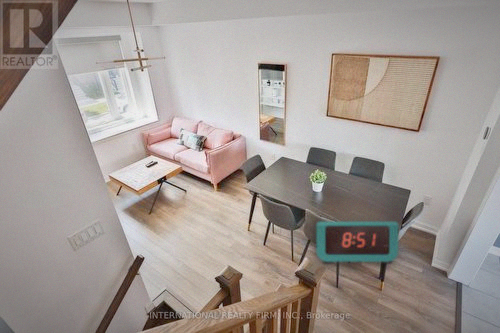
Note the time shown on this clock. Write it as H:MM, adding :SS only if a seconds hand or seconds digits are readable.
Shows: 8:51
